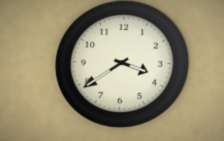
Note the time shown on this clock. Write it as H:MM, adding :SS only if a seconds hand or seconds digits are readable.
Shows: 3:39
